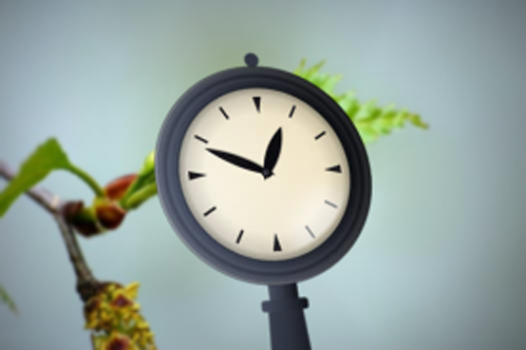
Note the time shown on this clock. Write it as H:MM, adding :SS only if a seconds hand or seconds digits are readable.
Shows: 12:49
